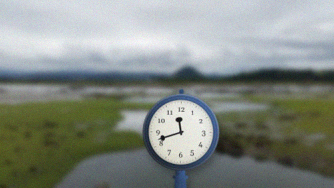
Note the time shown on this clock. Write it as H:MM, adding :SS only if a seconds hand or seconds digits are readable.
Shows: 11:42
